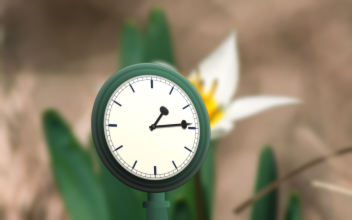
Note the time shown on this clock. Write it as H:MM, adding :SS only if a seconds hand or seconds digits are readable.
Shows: 1:14
